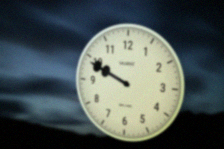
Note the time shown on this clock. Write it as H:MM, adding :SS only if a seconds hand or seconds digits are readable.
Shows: 9:49
